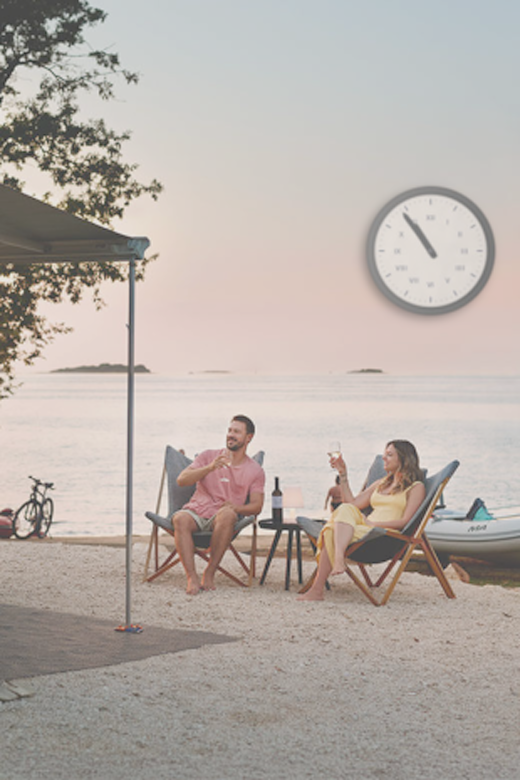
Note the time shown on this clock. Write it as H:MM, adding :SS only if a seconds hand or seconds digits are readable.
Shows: 10:54
